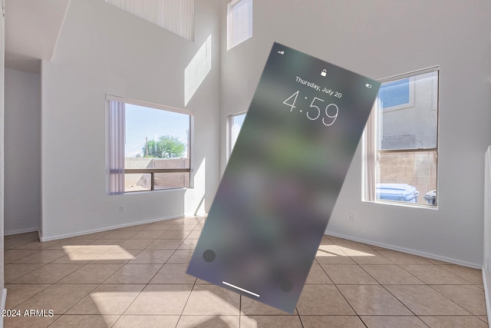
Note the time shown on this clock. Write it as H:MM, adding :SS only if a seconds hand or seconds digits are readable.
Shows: 4:59
